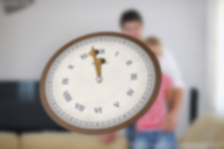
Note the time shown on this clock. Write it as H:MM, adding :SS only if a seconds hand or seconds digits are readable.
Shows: 11:58
